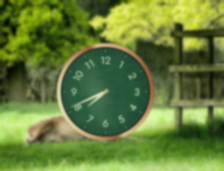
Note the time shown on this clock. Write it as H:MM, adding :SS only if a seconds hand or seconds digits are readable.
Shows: 7:41
